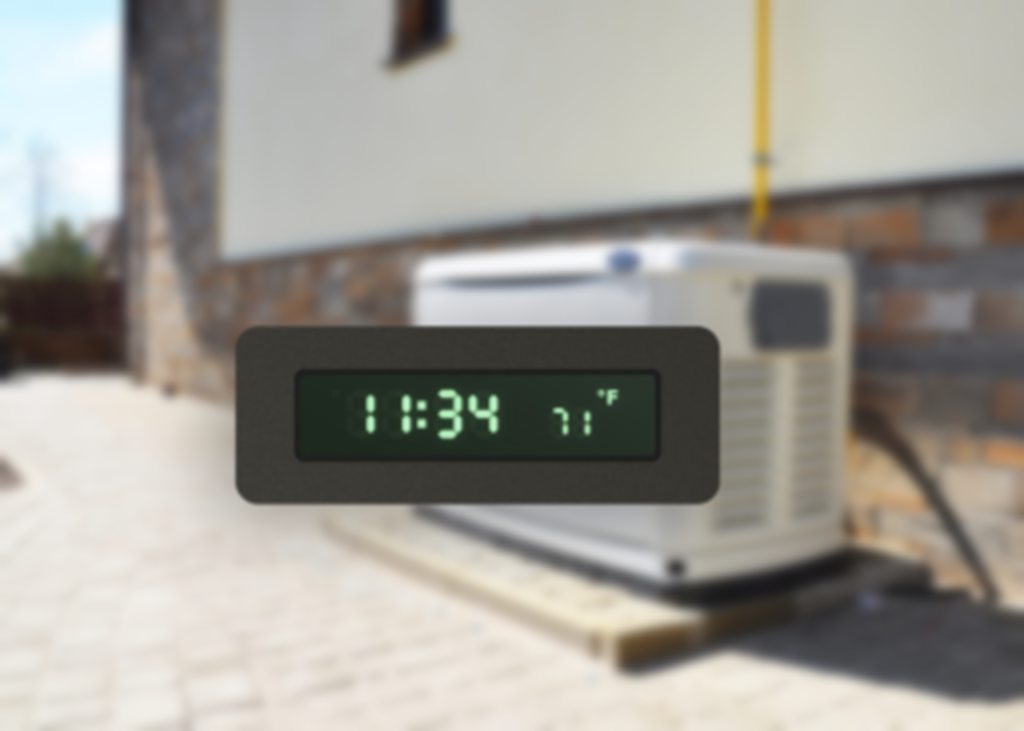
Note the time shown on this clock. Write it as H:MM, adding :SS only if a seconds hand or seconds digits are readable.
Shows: 11:34
